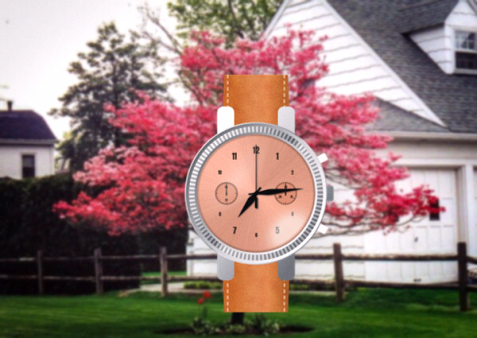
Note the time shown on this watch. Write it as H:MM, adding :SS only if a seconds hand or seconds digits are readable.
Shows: 7:14
